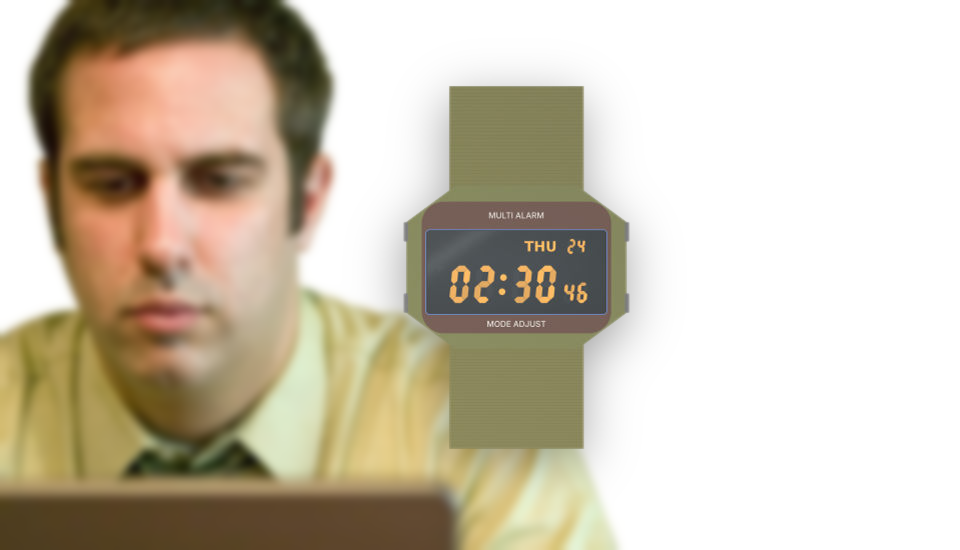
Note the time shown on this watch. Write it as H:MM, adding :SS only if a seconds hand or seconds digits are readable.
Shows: 2:30:46
